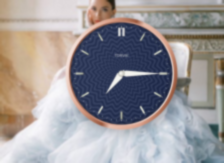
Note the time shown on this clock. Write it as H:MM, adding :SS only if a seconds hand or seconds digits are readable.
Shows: 7:15
